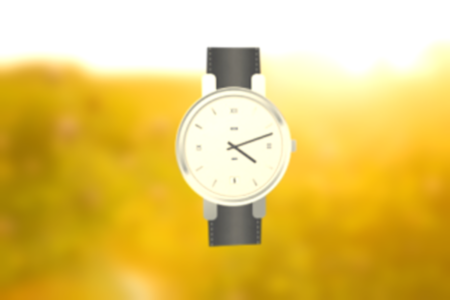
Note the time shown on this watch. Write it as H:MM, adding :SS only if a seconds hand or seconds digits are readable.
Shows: 4:12
